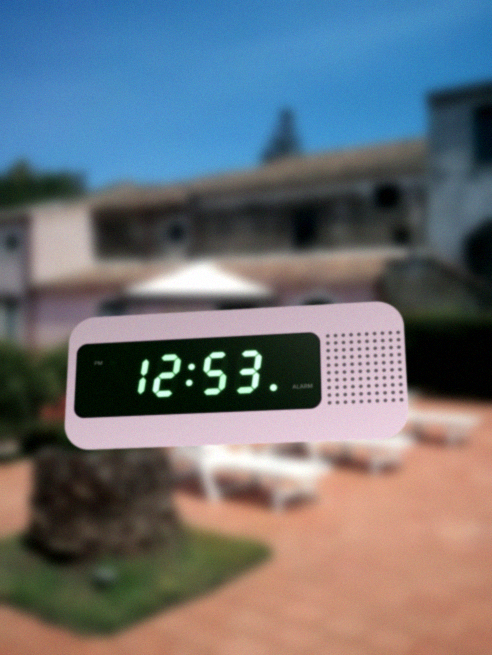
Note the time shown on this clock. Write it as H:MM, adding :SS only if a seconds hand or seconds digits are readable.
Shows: 12:53
